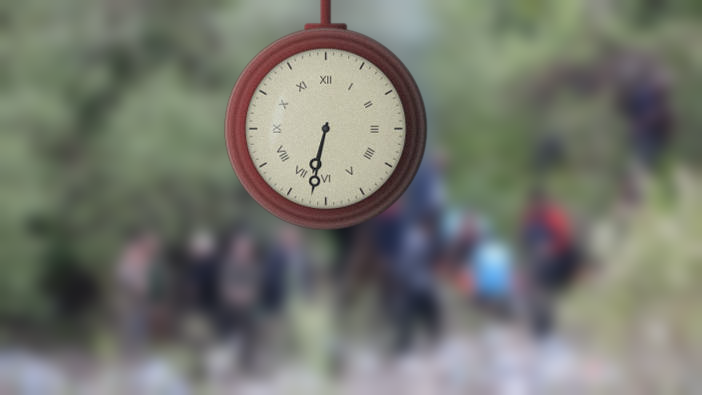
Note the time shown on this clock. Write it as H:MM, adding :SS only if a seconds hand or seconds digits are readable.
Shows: 6:32
